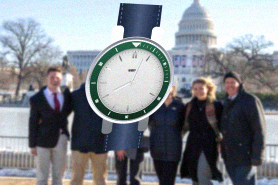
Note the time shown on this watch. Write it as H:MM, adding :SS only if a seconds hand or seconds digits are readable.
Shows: 8:03
